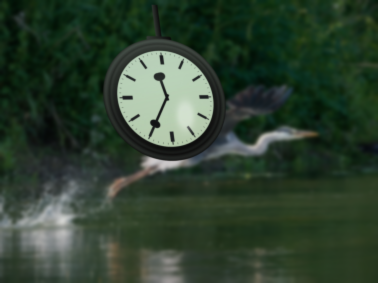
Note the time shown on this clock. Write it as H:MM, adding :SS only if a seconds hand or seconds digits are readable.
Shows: 11:35
